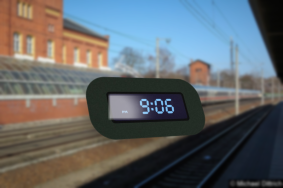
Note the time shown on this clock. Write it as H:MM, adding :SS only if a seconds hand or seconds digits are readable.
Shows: 9:06
